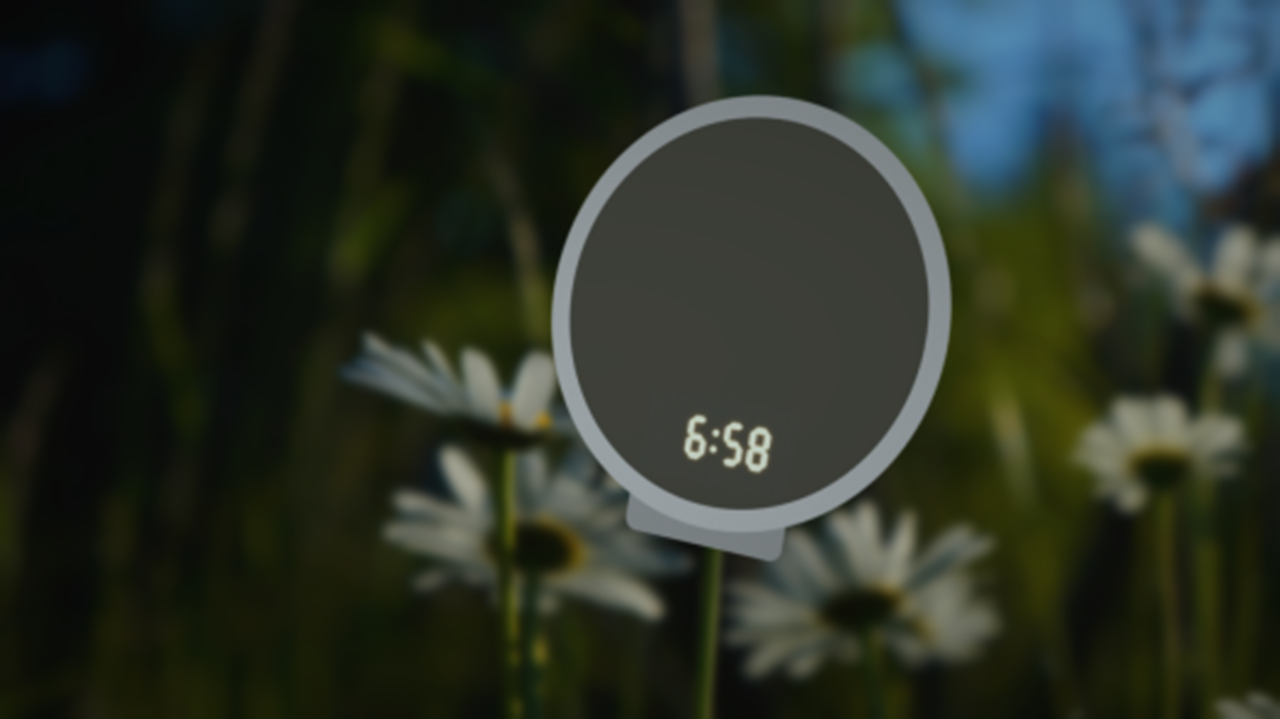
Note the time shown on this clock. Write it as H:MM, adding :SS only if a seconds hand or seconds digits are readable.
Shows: 6:58
